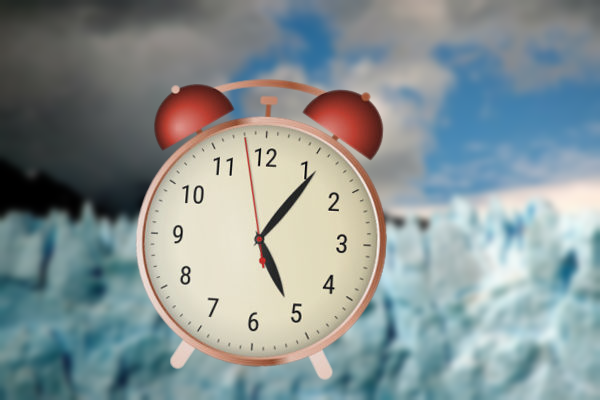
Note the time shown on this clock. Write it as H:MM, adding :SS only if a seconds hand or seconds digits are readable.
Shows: 5:05:58
